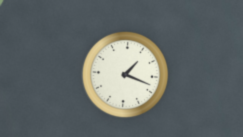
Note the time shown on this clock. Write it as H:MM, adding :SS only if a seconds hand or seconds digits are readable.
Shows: 1:18
